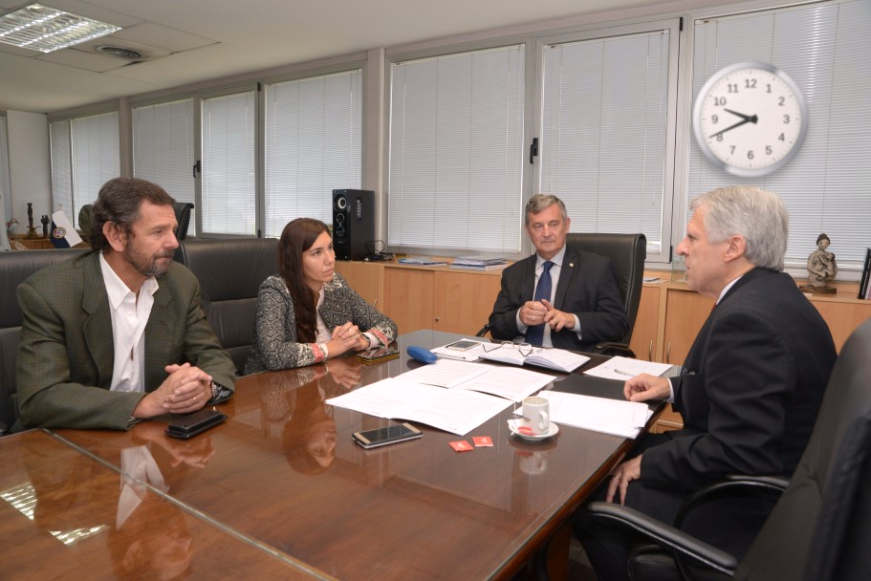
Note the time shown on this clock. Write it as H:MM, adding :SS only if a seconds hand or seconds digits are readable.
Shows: 9:41
